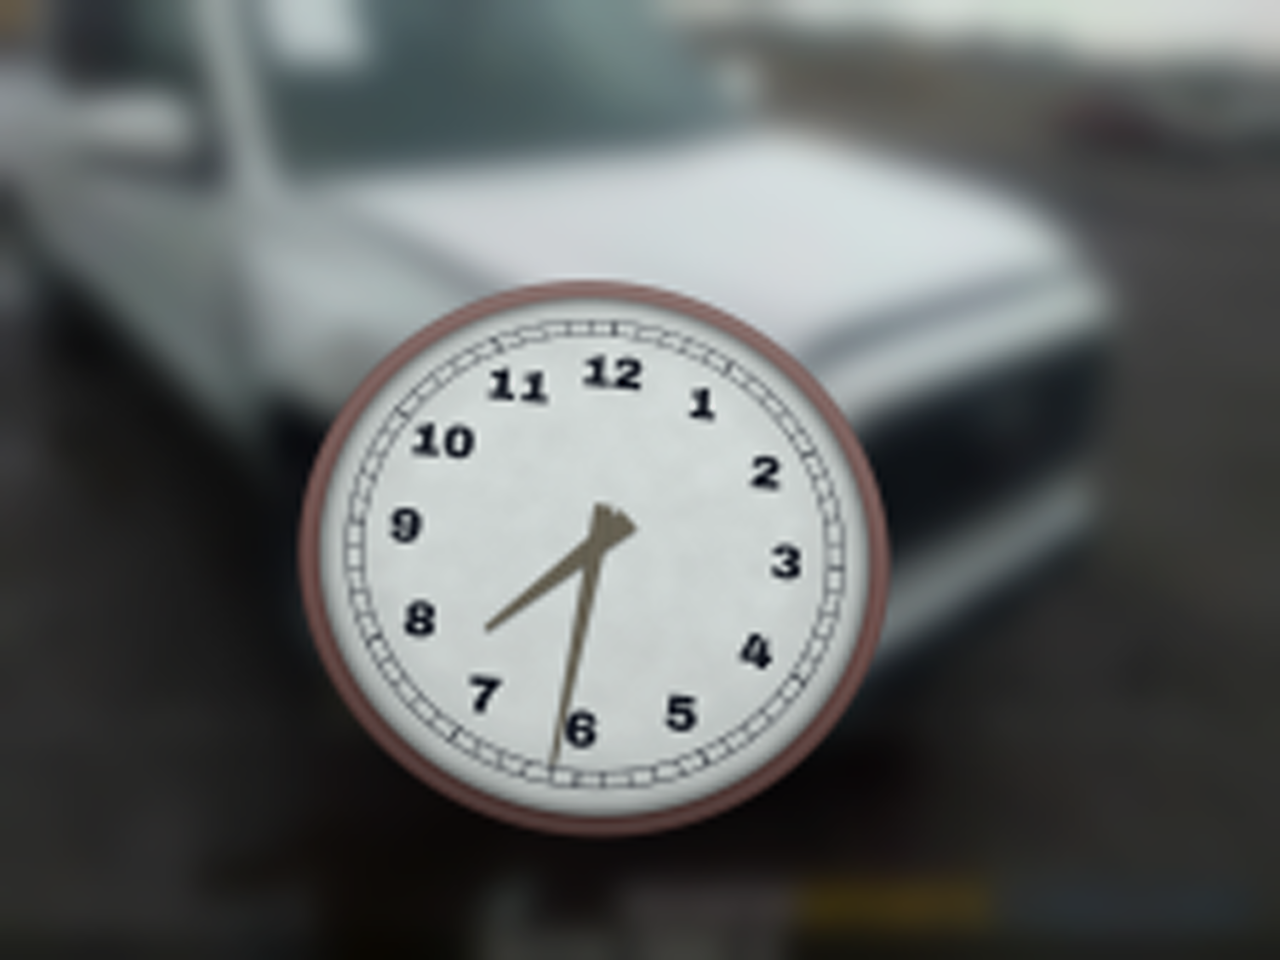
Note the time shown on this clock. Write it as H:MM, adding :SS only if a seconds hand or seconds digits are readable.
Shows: 7:31
